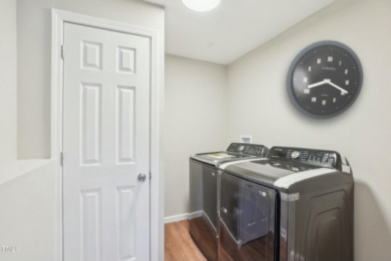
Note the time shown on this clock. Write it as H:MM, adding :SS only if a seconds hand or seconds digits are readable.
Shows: 8:19
